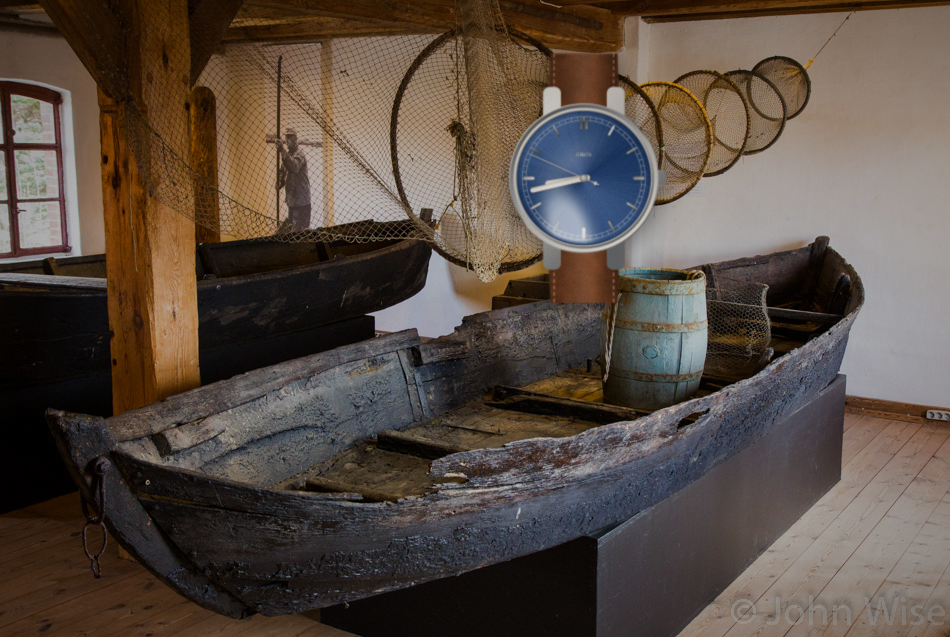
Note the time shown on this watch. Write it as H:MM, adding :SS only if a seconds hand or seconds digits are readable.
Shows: 8:42:49
